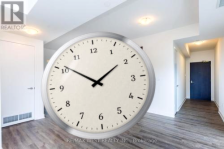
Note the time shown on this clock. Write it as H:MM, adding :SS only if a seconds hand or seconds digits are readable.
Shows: 1:51
